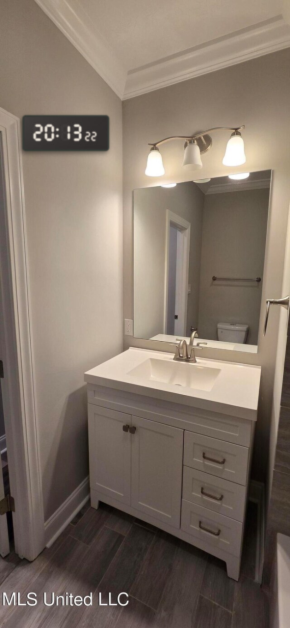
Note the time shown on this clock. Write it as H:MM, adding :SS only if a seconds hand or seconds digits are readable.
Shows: 20:13:22
